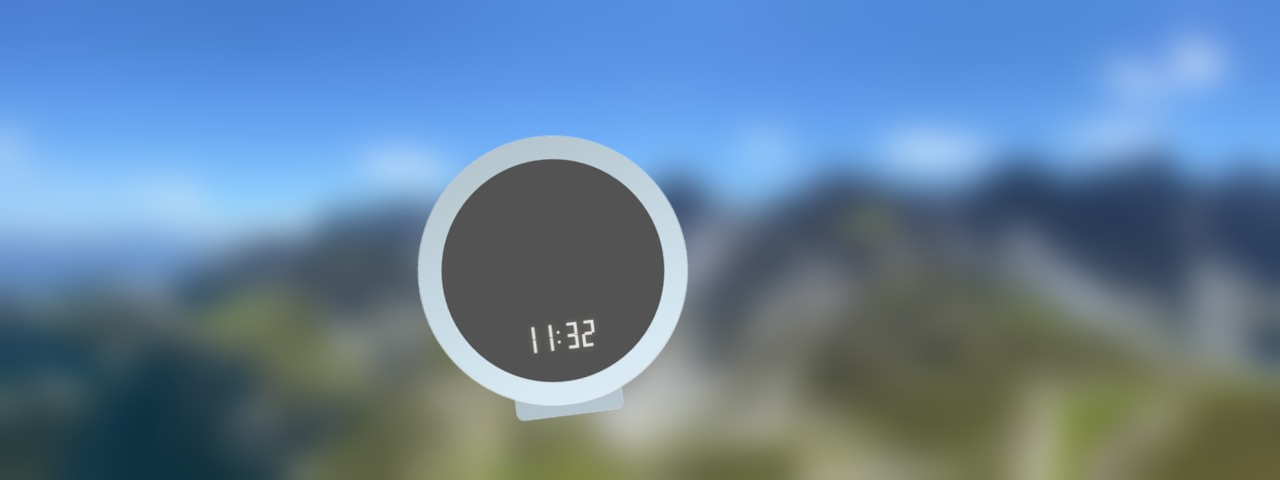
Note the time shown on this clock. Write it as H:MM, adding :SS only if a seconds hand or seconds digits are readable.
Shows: 11:32
